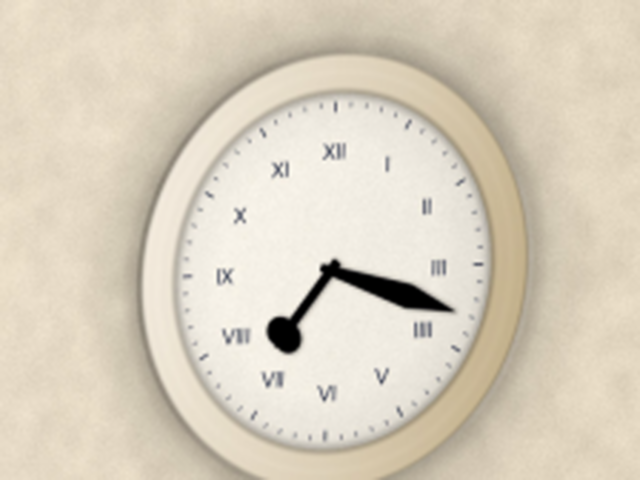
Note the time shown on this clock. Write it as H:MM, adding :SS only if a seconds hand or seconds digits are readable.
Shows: 7:18
